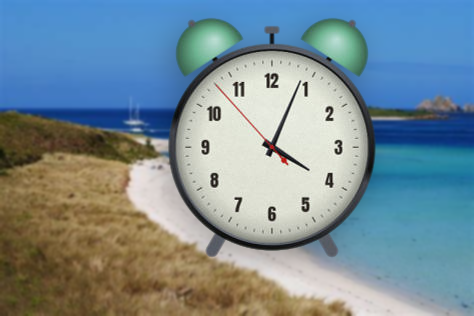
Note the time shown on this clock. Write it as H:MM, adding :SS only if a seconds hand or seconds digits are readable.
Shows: 4:03:53
